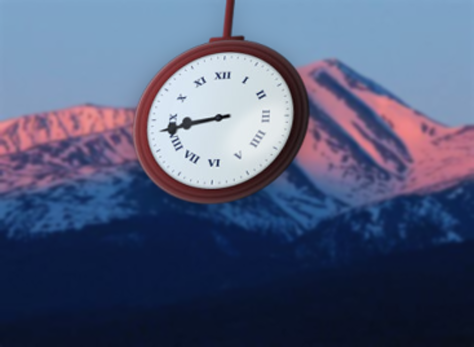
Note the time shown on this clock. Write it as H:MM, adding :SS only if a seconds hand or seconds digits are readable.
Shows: 8:43
